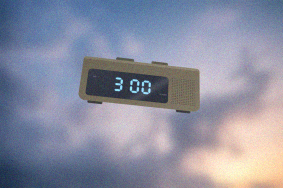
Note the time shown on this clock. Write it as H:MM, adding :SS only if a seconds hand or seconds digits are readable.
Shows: 3:00
